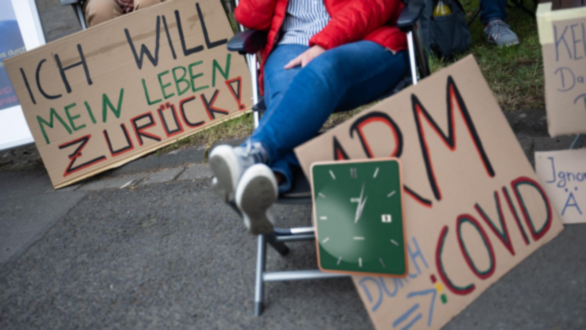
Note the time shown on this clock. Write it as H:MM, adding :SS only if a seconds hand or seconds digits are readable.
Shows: 1:03
